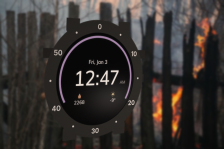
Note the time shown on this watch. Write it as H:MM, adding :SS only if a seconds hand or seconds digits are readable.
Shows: 12:47
